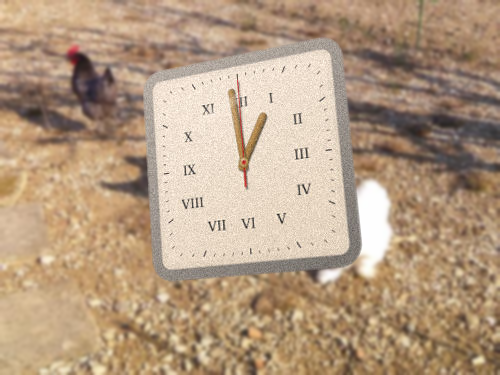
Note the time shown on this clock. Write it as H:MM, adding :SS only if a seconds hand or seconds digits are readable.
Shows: 12:59:00
